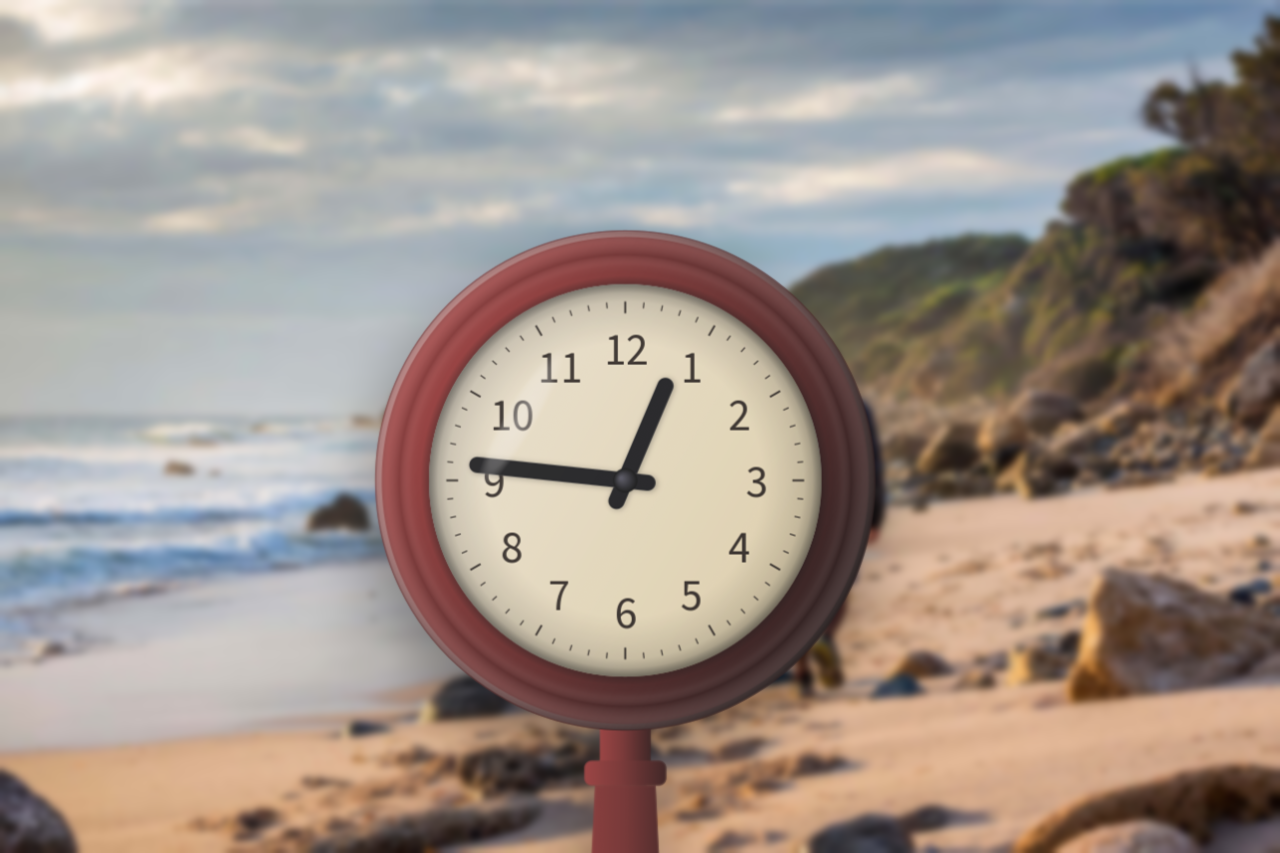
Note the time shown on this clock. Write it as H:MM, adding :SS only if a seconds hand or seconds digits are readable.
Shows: 12:46
